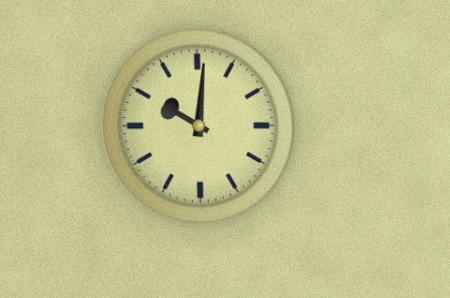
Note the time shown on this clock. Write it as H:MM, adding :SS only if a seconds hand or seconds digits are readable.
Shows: 10:01
